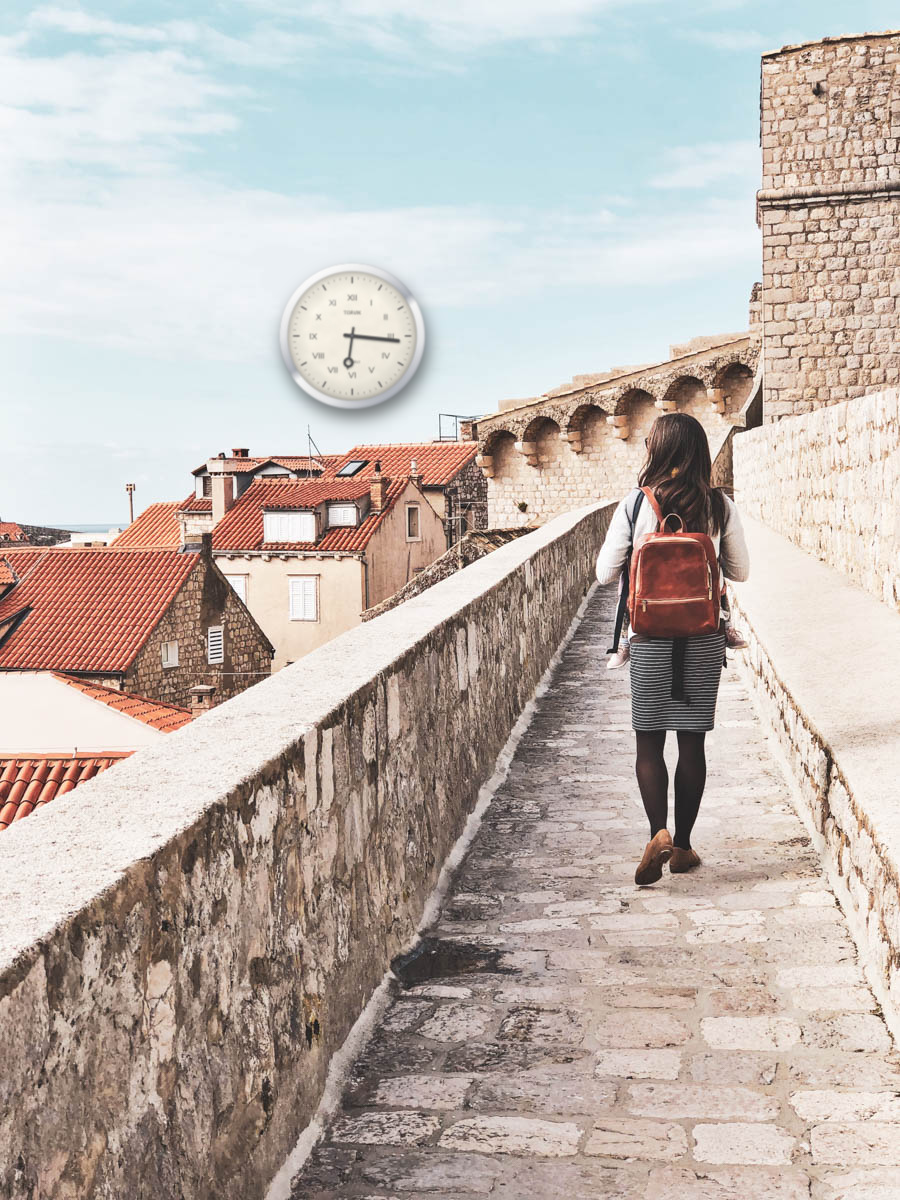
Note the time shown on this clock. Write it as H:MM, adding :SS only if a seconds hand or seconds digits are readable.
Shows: 6:16
